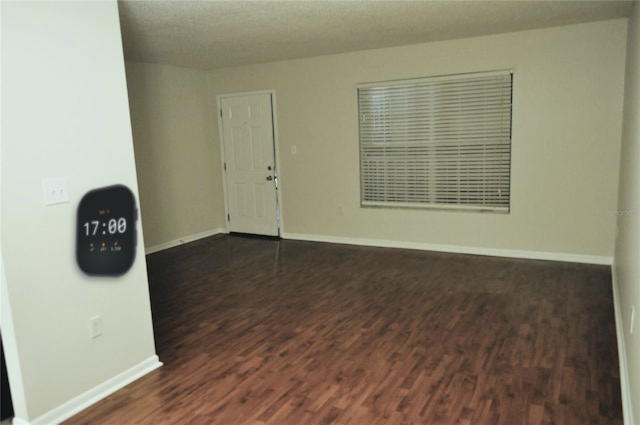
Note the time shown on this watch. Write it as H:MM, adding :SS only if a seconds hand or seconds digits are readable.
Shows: 17:00
